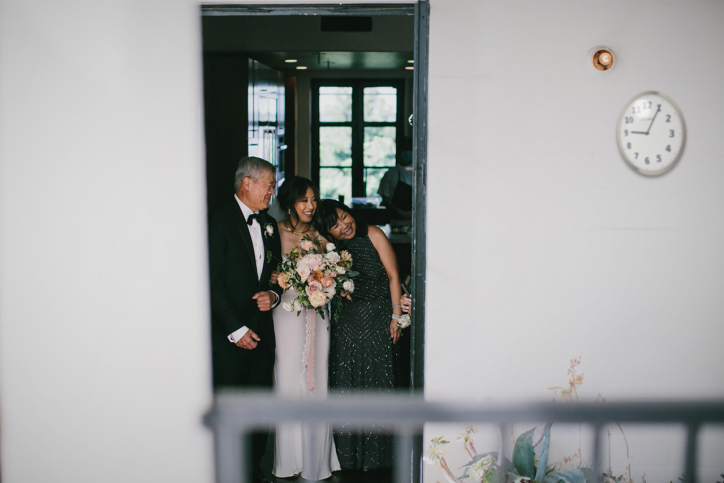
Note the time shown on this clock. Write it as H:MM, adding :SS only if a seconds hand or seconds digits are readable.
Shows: 9:05
